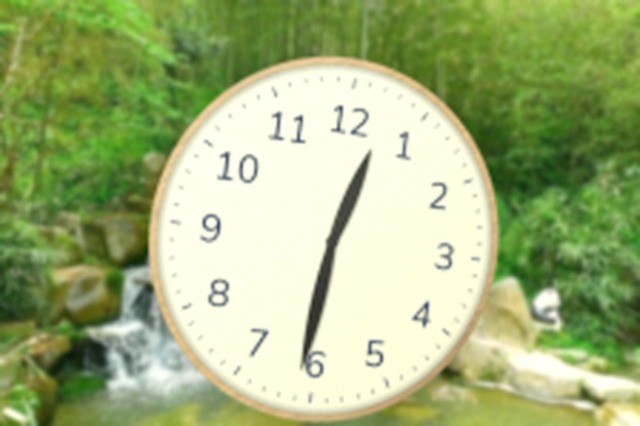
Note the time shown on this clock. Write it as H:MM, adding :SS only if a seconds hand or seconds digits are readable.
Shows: 12:31
